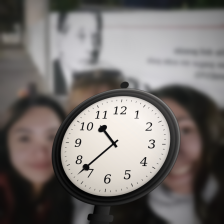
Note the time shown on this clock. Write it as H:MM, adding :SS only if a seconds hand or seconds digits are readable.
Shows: 10:37
